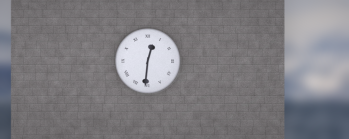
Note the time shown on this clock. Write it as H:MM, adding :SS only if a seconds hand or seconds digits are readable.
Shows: 12:31
